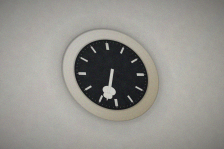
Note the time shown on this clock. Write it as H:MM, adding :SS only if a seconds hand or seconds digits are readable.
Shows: 6:33
